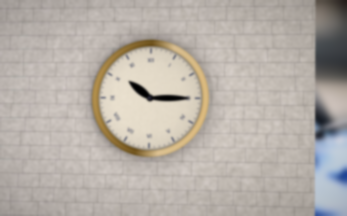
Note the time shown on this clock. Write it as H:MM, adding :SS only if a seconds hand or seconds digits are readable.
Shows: 10:15
